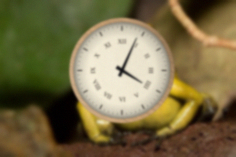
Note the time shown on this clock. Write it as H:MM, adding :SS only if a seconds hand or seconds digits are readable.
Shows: 4:04
